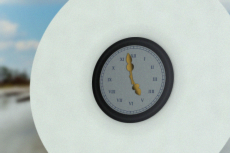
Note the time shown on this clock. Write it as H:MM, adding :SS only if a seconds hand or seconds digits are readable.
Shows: 4:58
